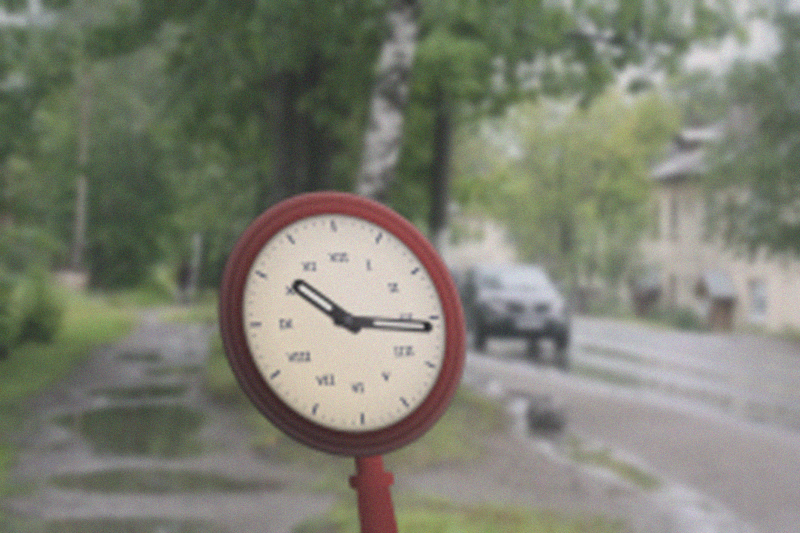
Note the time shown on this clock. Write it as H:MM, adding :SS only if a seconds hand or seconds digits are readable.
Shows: 10:16
